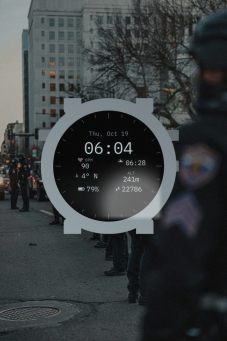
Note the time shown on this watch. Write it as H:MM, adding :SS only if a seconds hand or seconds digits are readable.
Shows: 6:04
